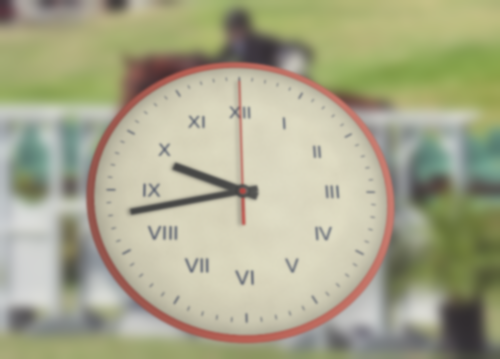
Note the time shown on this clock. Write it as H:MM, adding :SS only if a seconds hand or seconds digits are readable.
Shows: 9:43:00
